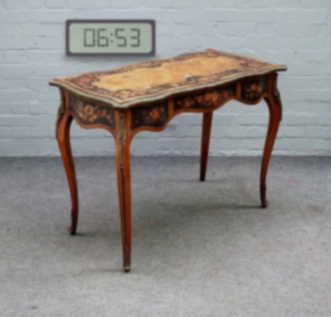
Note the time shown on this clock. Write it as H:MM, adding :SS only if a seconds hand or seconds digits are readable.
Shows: 6:53
